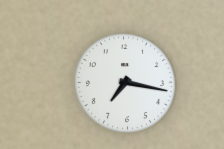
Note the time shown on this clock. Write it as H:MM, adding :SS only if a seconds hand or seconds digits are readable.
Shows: 7:17
